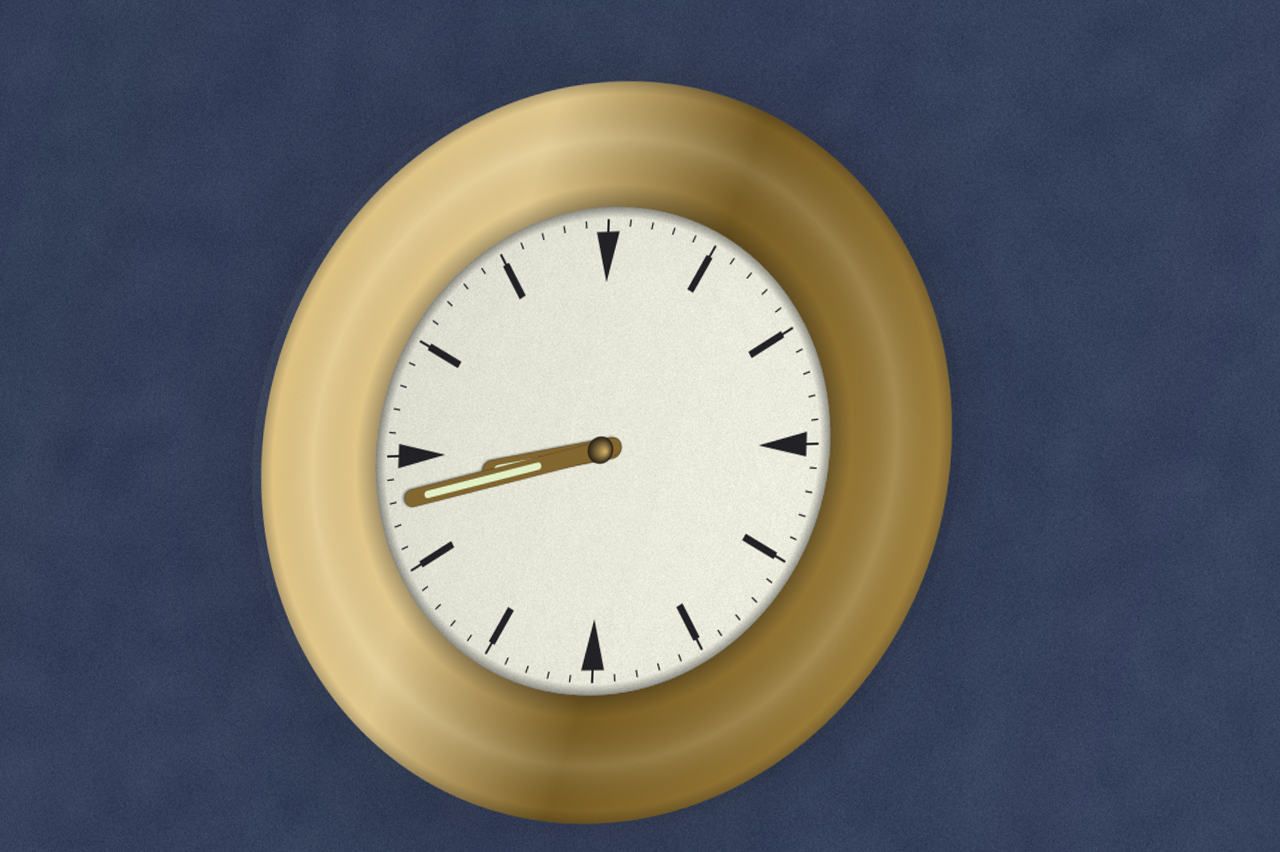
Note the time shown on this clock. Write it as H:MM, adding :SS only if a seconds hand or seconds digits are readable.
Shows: 8:43
